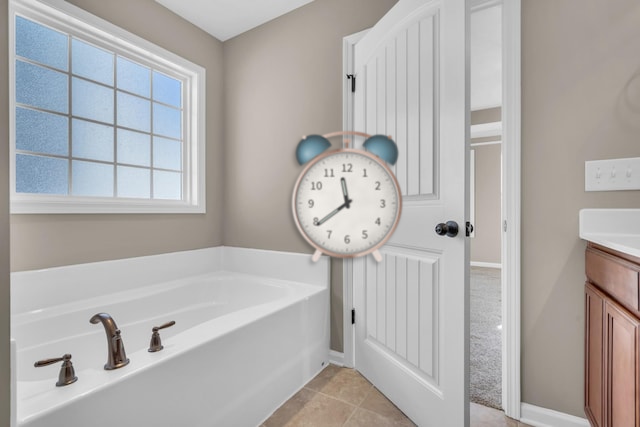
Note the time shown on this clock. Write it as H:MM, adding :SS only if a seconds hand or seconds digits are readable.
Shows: 11:39
